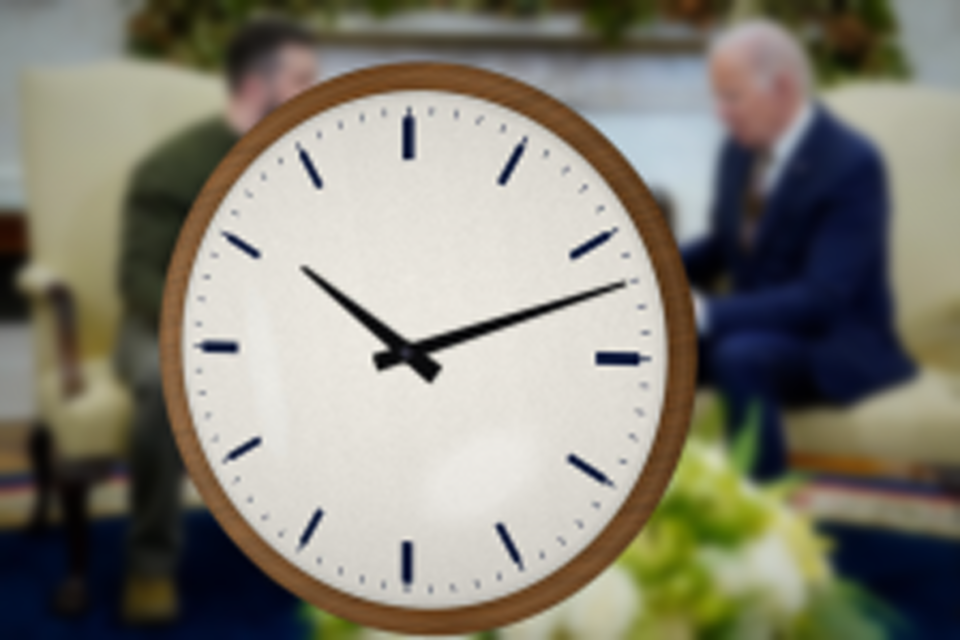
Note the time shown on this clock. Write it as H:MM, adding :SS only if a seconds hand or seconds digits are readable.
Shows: 10:12
